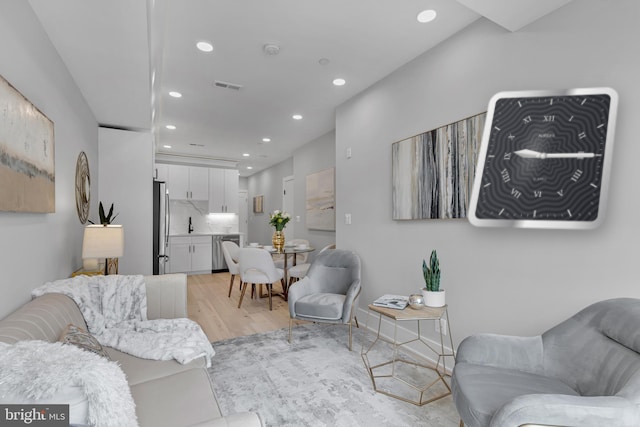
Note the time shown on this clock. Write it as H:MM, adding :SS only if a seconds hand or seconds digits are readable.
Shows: 9:15
